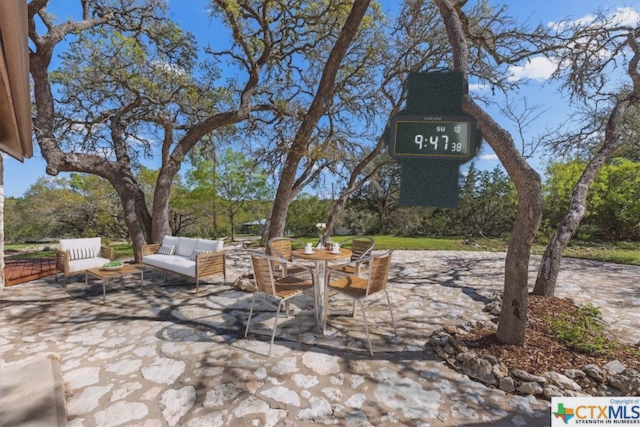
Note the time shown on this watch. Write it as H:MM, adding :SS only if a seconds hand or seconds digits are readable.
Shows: 9:47
